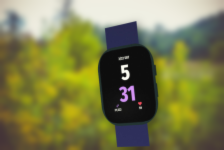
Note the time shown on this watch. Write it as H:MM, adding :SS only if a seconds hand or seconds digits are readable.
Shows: 5:31
